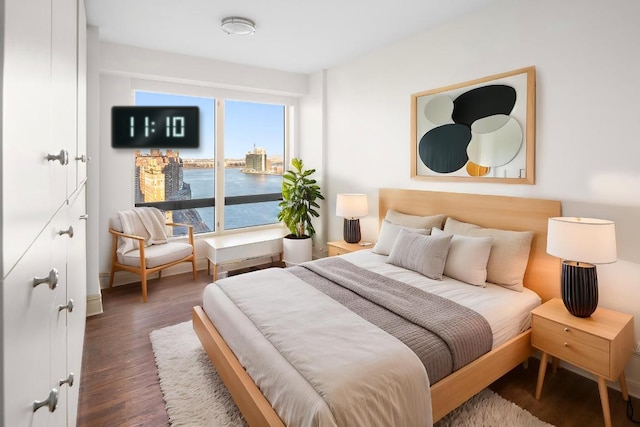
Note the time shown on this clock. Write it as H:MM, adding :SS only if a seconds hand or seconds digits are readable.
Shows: 11:10
